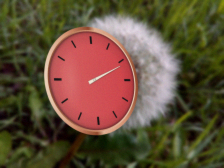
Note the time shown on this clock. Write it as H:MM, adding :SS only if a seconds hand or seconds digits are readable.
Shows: 2:11
